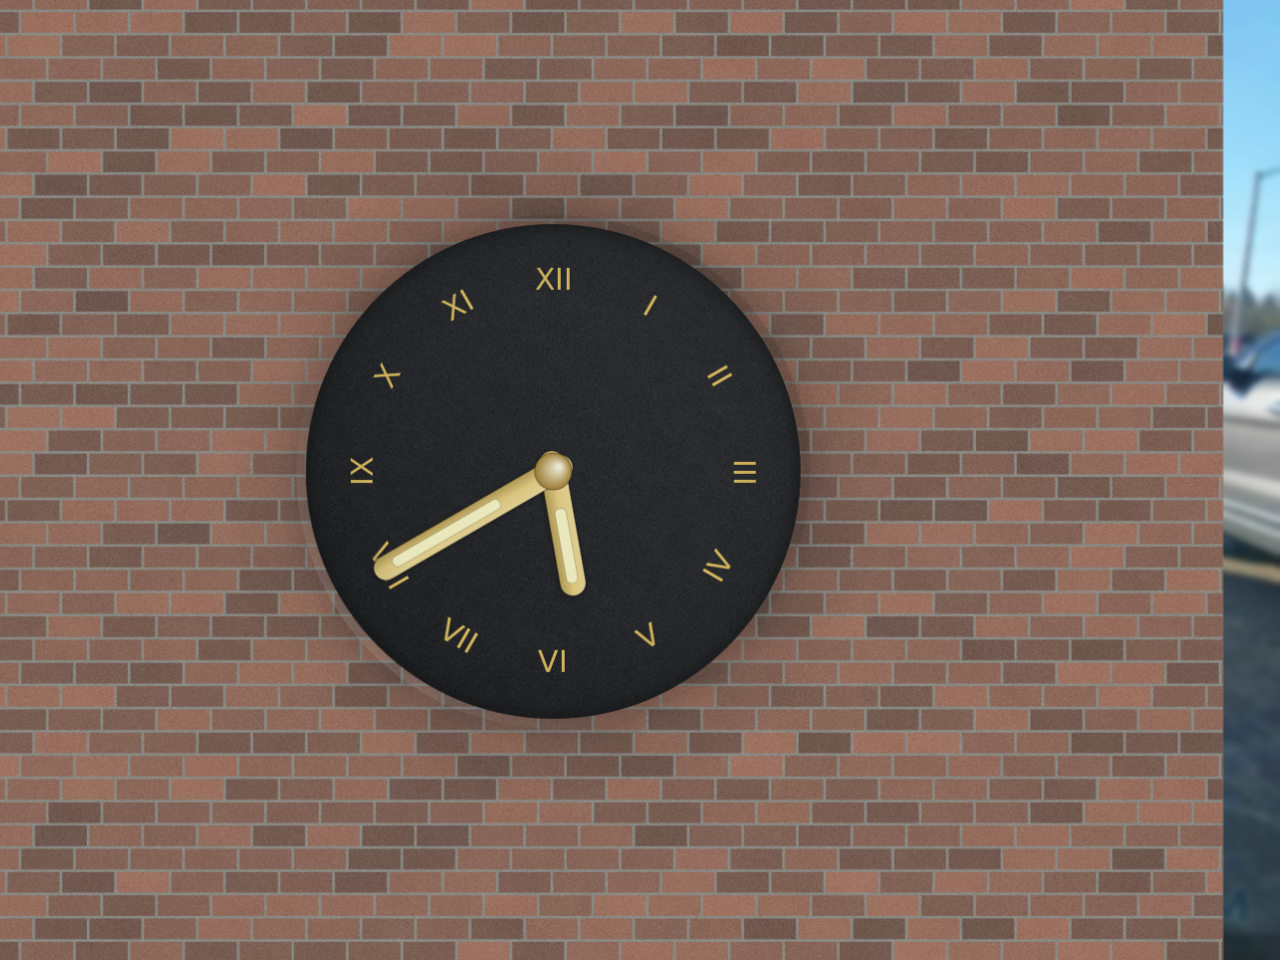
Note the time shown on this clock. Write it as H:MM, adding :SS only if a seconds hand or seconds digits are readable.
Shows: 5:40
